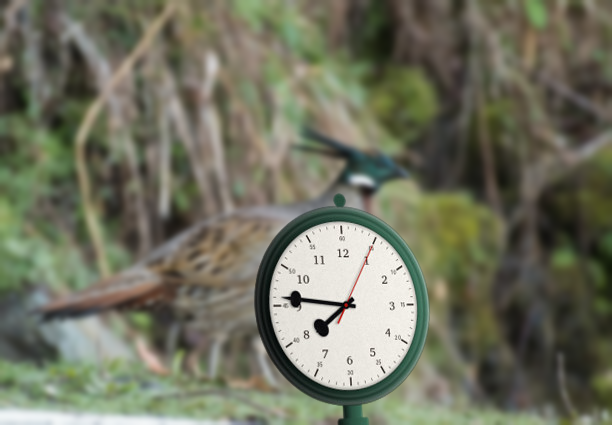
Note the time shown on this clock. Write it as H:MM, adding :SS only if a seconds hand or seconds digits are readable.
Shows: 7:46:05
